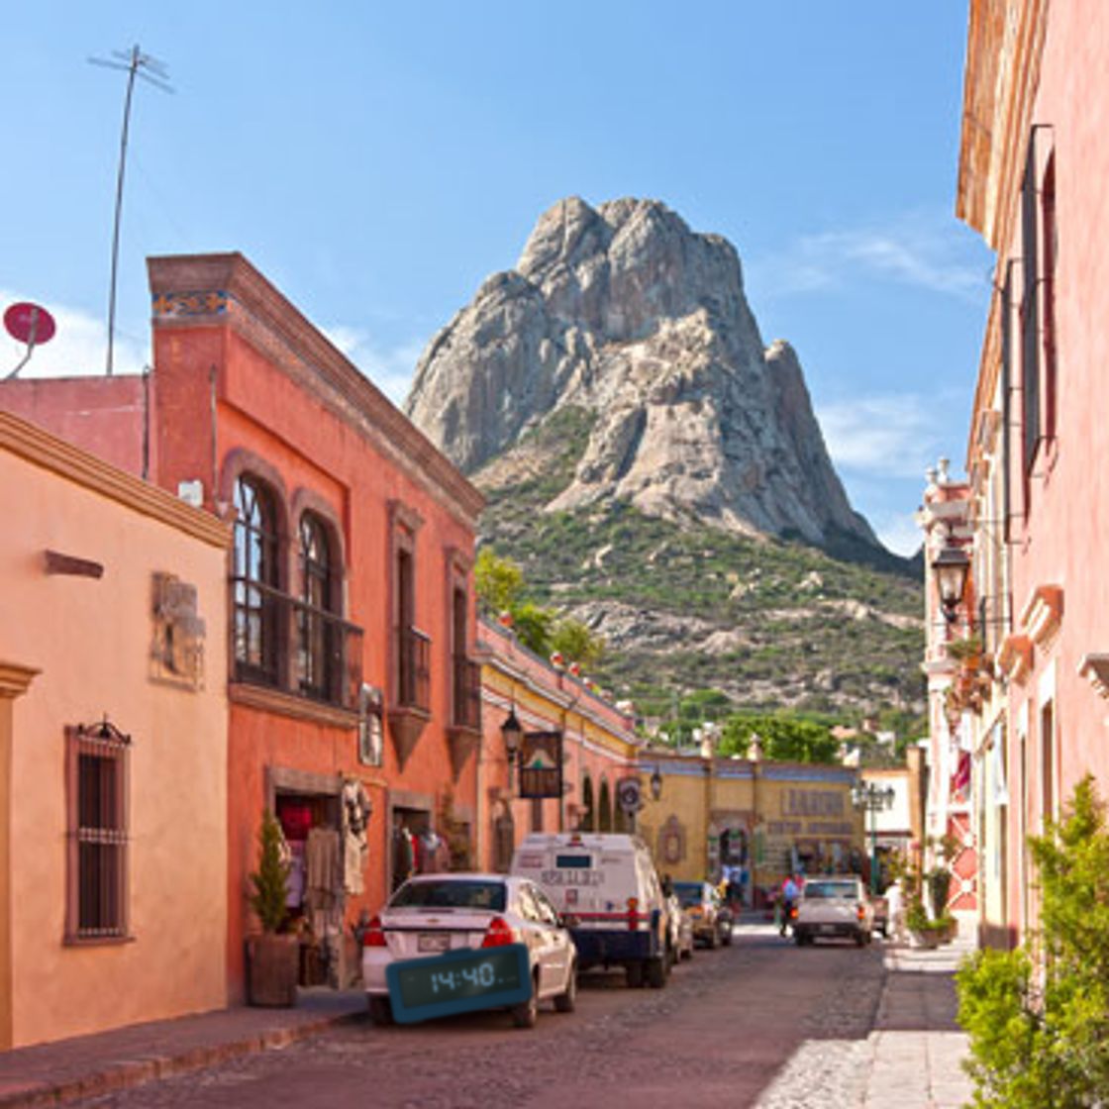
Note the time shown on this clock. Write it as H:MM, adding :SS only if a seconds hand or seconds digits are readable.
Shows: 14:40
